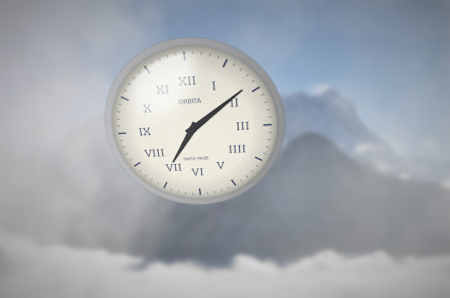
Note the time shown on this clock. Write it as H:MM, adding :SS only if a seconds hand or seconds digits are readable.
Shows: 7:09
